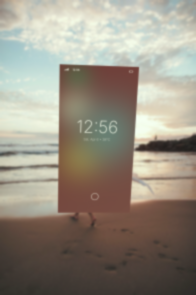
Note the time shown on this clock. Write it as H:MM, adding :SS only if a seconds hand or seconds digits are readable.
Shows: 12:56
